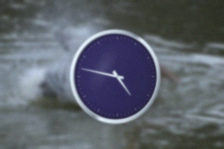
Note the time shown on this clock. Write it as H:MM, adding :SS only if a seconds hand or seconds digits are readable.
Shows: 4:47
